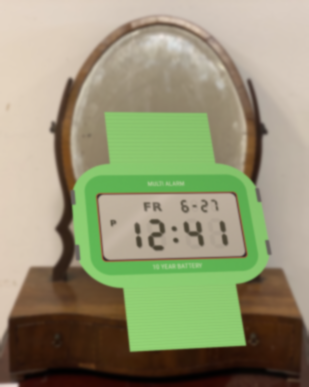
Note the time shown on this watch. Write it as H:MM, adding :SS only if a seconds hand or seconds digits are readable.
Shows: 12:41
